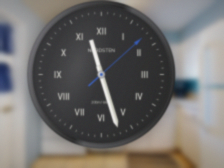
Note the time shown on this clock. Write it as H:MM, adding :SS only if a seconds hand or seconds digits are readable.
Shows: 11:27:08
